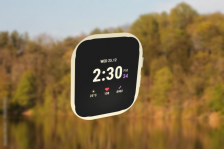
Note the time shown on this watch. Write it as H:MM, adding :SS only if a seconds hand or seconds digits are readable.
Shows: 2:30
